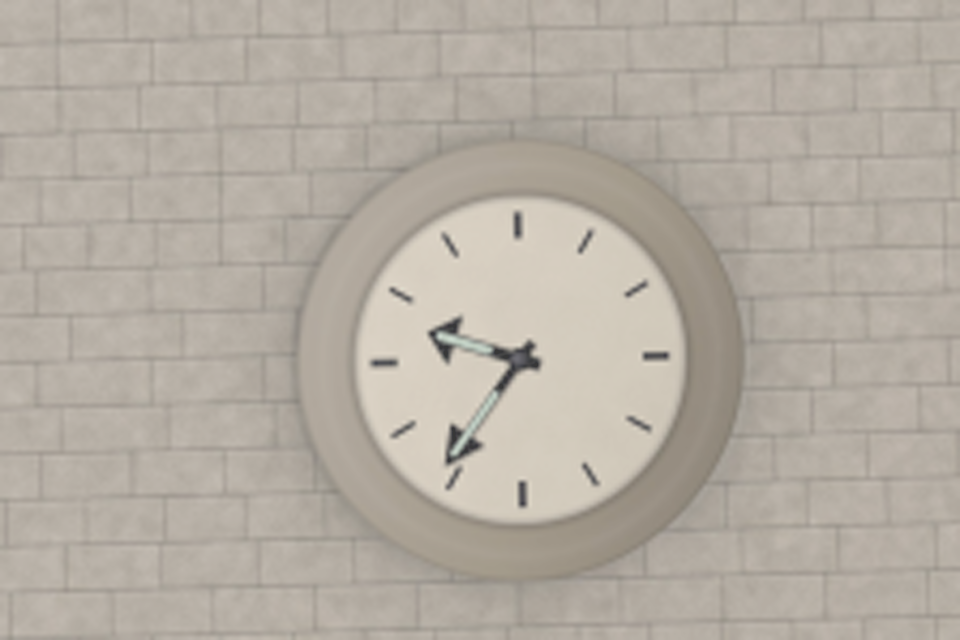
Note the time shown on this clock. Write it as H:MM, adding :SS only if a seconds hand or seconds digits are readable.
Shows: 9:36
